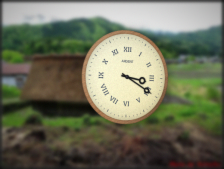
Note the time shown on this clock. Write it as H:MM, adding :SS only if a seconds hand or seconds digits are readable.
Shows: 3:20
